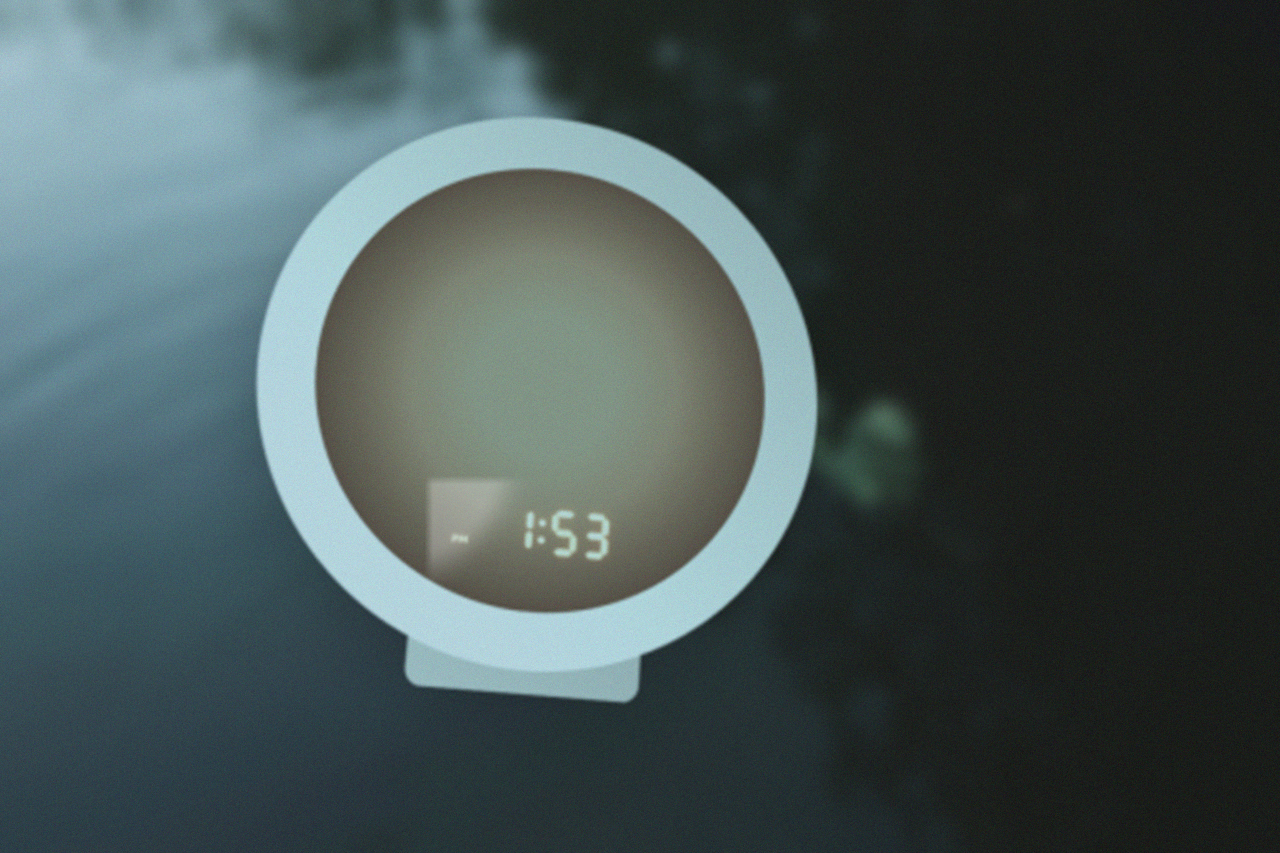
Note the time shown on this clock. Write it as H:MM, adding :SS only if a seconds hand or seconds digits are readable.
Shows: 1:53
